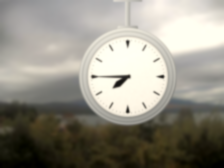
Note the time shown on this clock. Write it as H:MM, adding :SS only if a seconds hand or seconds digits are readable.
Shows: 7:45
